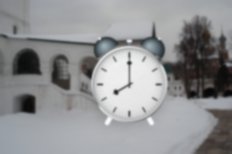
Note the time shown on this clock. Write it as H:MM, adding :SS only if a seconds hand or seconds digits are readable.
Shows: 8:00
